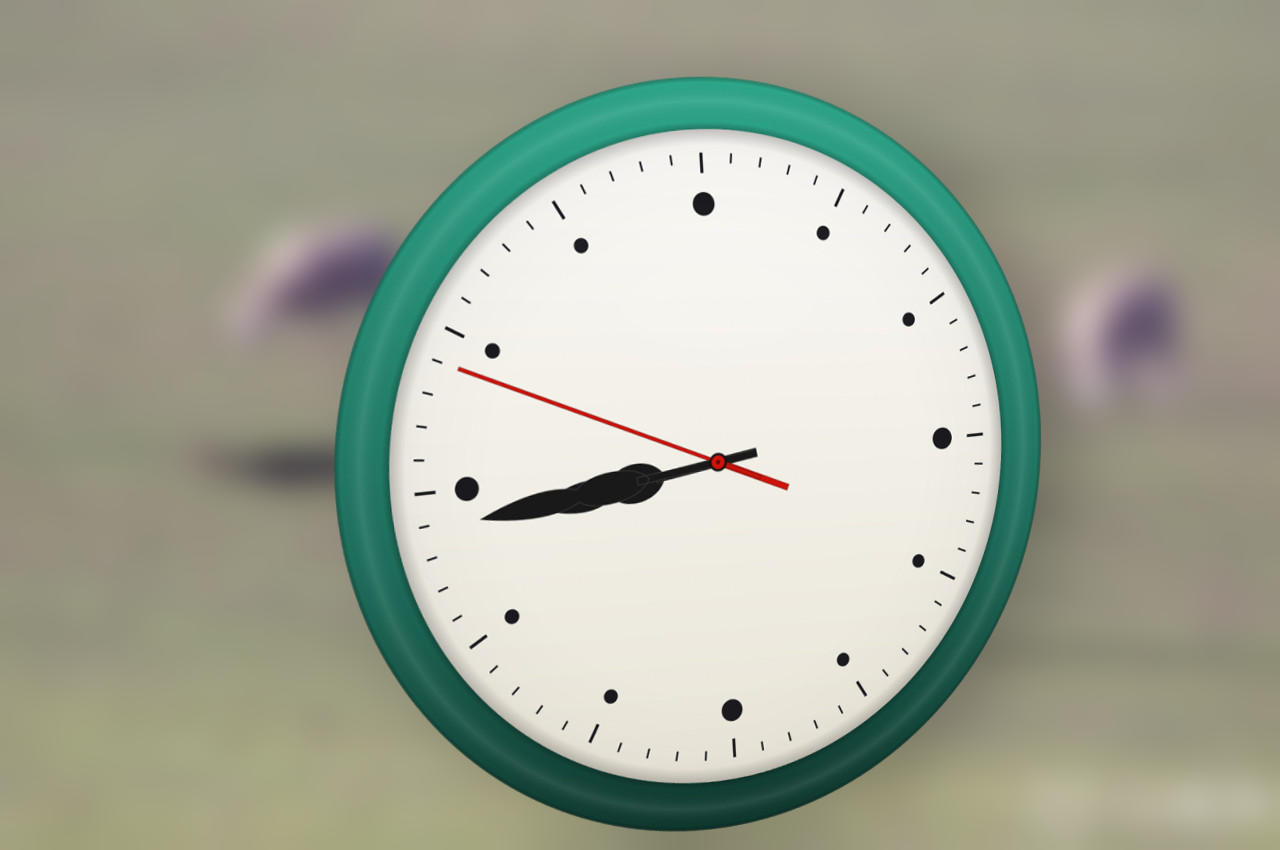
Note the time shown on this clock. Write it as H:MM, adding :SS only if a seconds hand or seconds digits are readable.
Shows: 8:43:49
